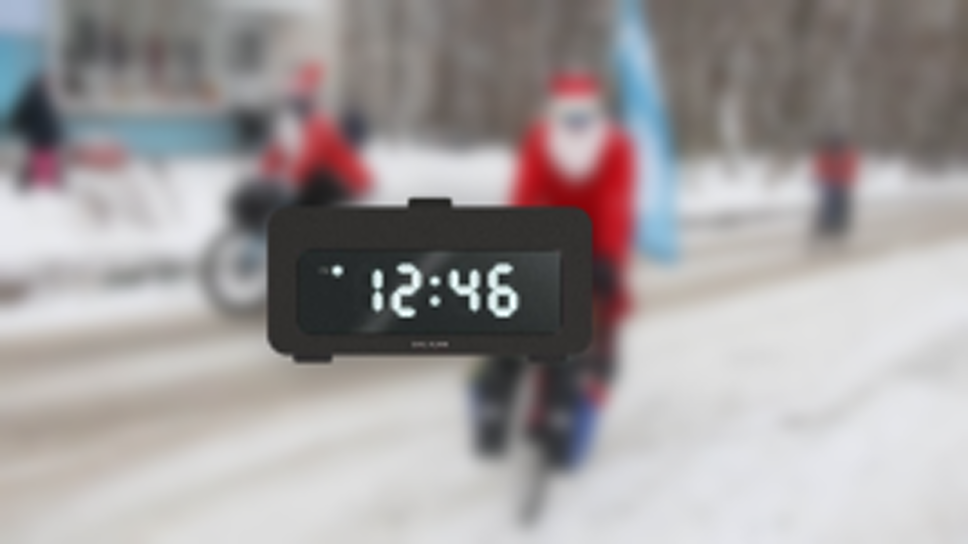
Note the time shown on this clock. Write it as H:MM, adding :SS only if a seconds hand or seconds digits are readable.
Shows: 12:46
